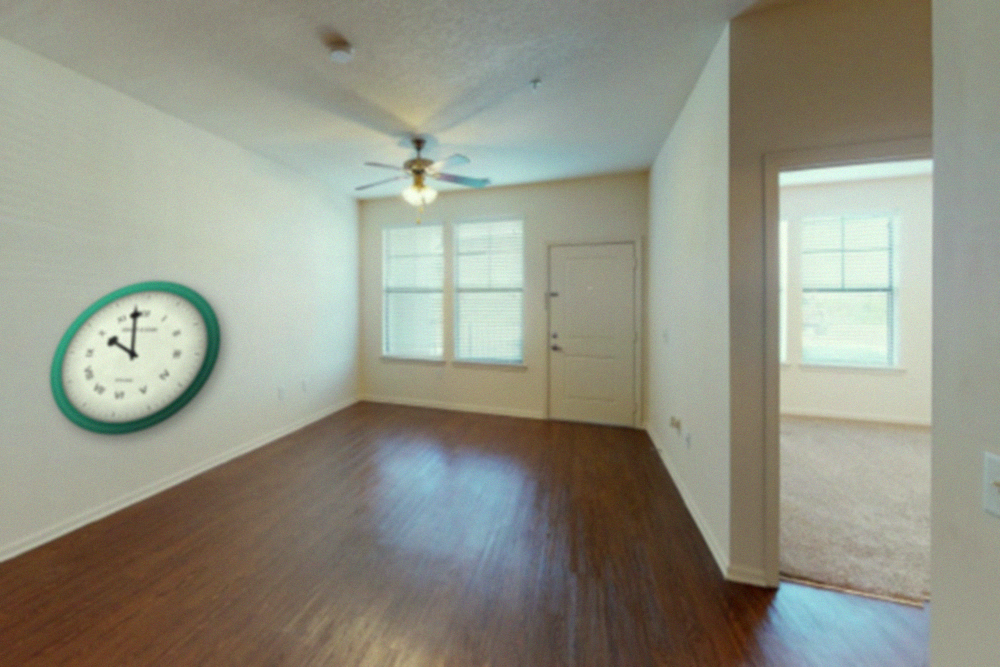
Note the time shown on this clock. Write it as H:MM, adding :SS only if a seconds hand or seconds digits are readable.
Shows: 9:58
